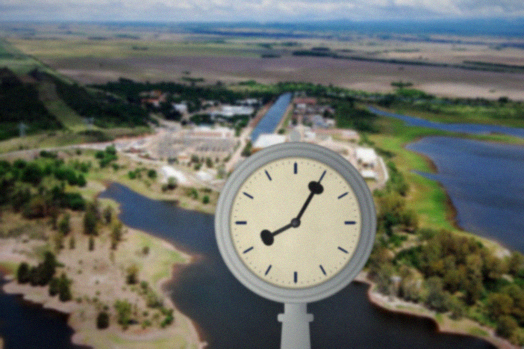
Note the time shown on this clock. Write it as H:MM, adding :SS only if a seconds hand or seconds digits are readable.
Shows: 8:05
